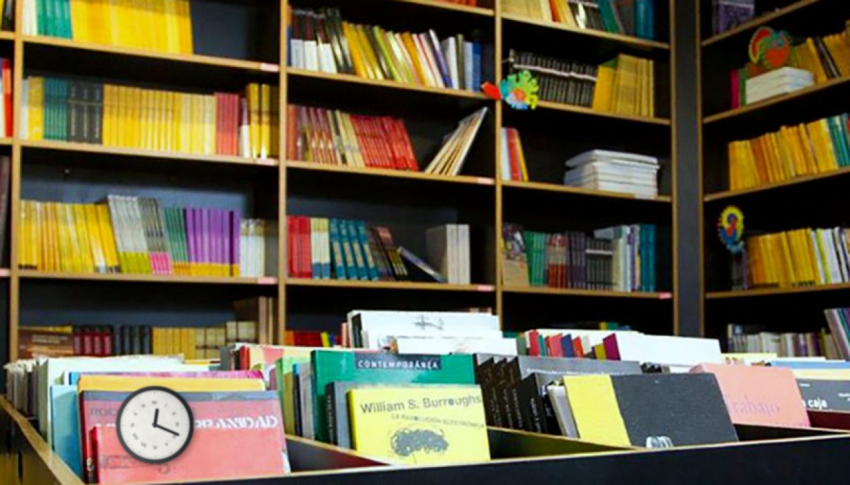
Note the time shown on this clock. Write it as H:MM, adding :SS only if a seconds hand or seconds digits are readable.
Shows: 12:19
